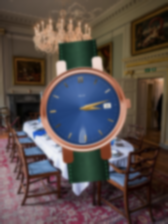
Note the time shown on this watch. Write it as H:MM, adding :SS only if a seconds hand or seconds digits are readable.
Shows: 3:13
